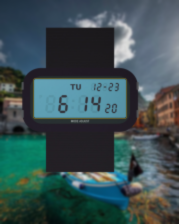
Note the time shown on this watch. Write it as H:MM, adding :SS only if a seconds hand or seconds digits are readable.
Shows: 6:14:20
